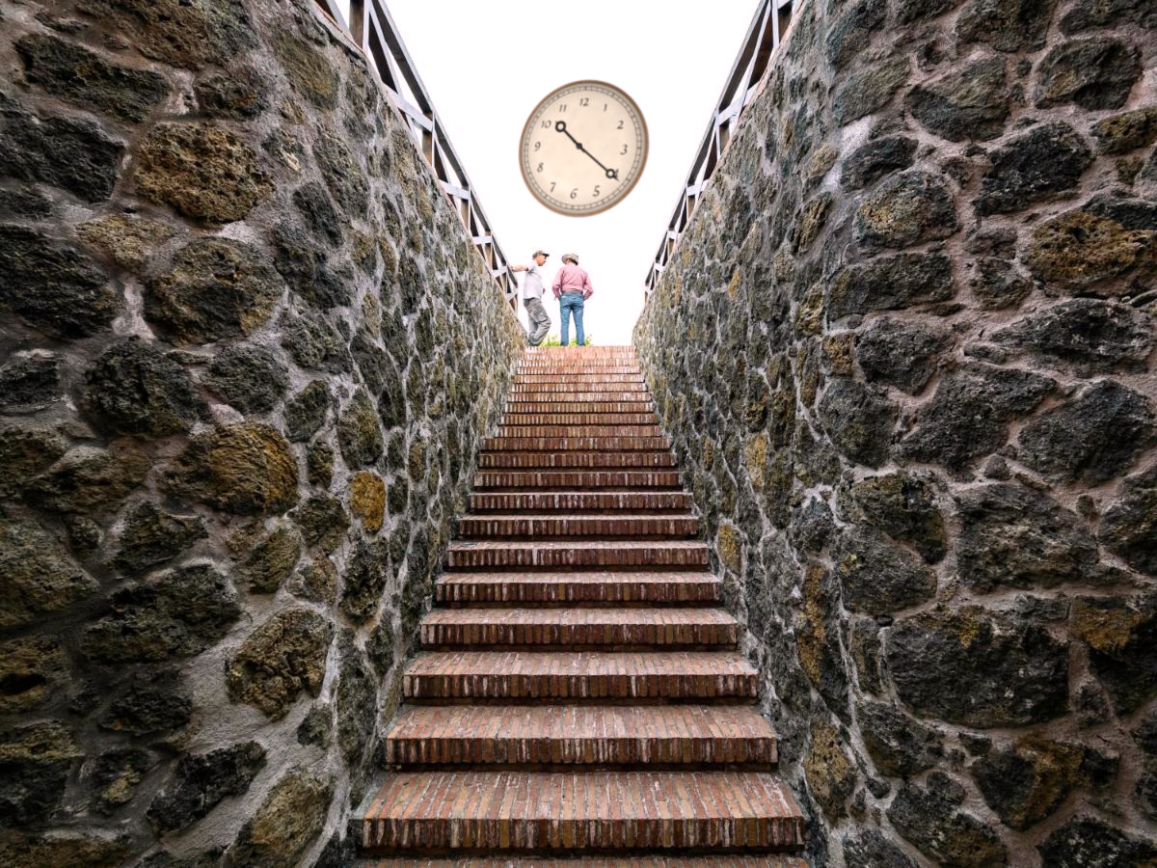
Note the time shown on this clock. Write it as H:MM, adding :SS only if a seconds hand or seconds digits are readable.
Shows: 10:21
